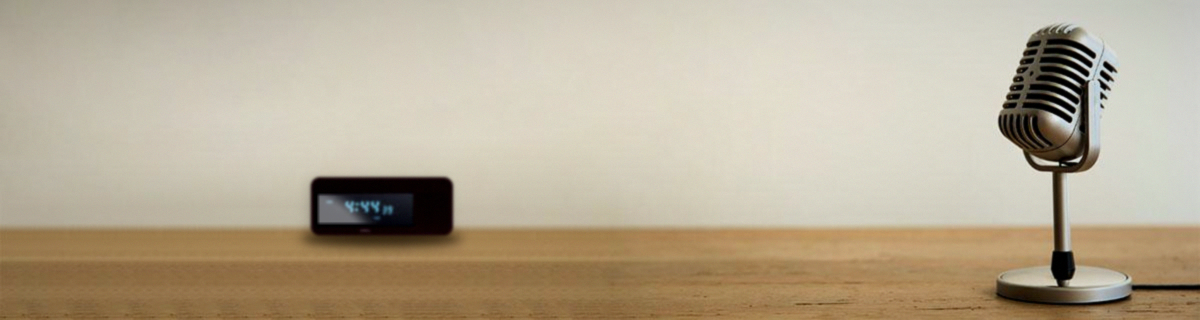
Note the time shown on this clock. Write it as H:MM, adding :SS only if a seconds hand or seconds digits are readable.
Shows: 4:44
